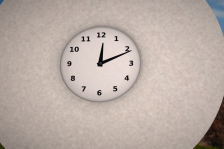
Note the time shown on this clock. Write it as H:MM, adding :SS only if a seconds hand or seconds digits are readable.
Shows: 12:11
